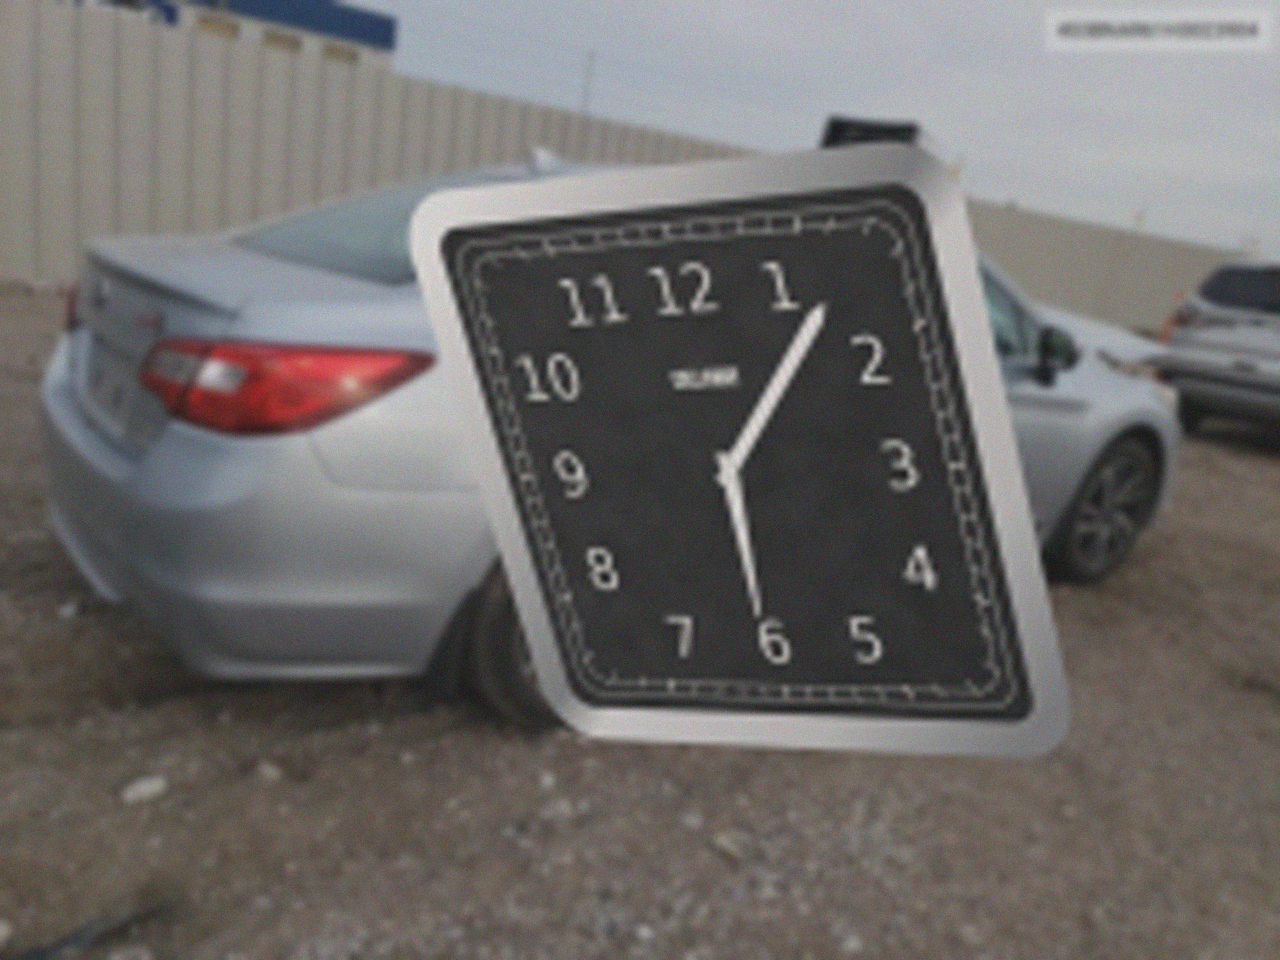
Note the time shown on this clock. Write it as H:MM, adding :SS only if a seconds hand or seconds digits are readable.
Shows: 6:07
